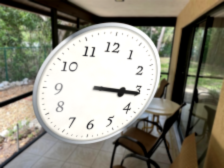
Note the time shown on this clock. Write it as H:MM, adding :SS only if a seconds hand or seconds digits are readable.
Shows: 3:16
